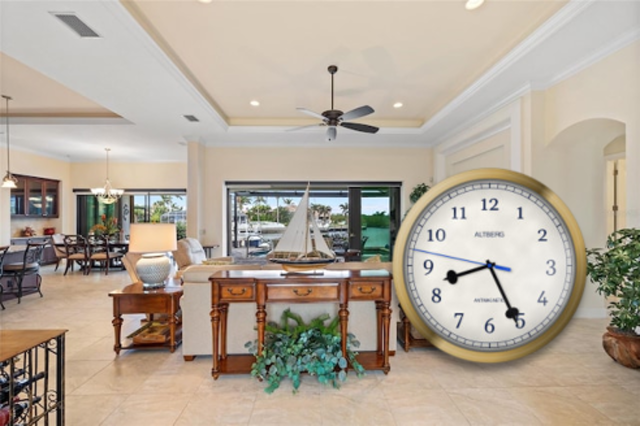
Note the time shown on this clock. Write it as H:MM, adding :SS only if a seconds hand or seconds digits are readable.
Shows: 8:25:47
